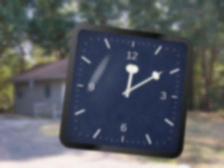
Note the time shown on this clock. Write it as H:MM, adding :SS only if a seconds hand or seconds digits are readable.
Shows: 12:09
